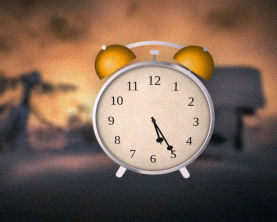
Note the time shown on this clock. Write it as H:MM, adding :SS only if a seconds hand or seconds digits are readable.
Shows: 5:25
